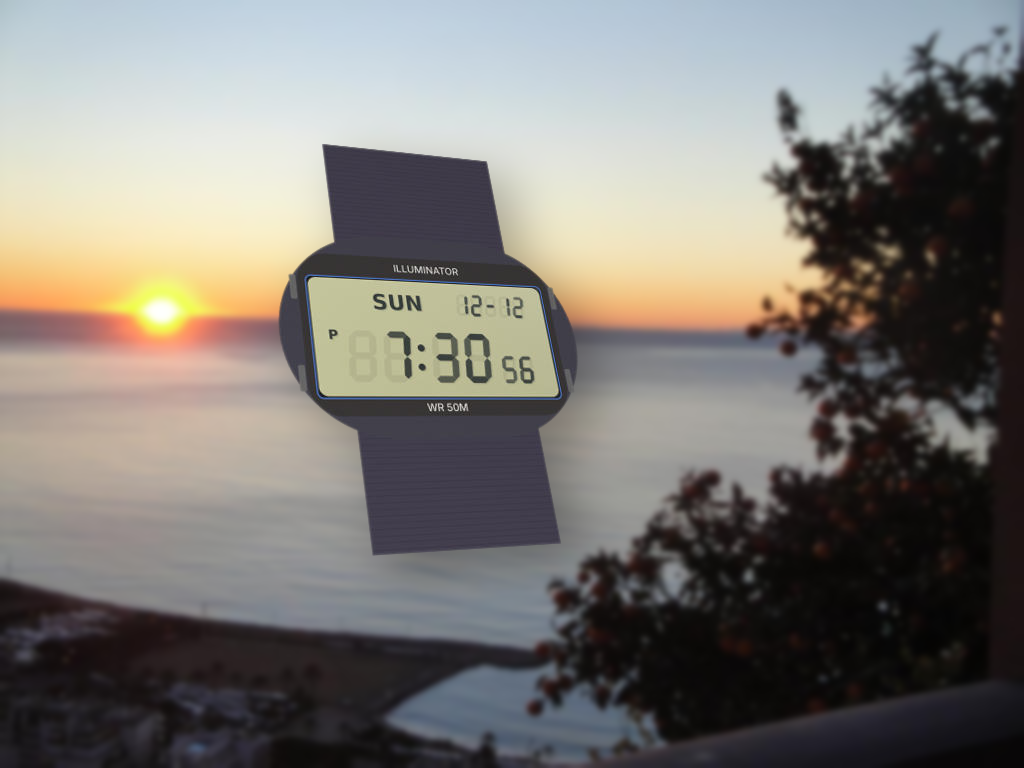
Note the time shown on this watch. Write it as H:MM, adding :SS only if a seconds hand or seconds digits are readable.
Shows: 7:30:56
